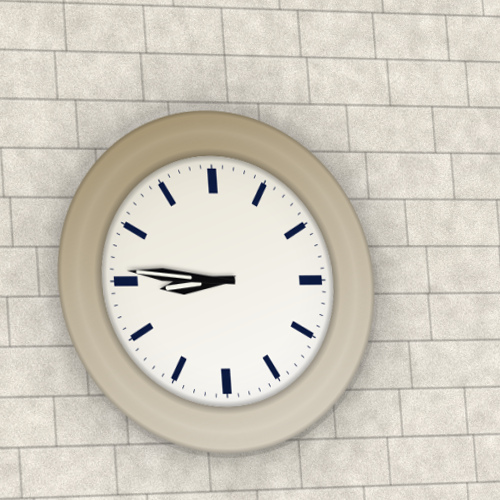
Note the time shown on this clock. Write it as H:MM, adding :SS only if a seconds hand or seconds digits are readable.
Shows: 8:46
